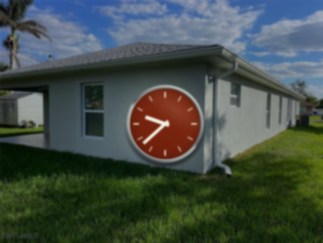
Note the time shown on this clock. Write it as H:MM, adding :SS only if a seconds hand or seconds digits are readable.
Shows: 9:38
